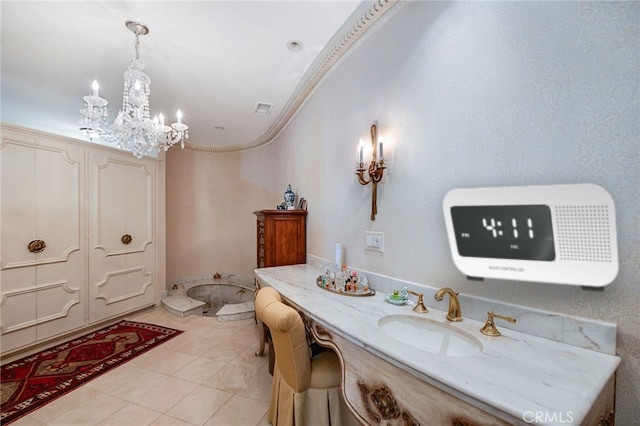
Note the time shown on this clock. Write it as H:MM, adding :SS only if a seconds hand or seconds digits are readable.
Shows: 4:11
